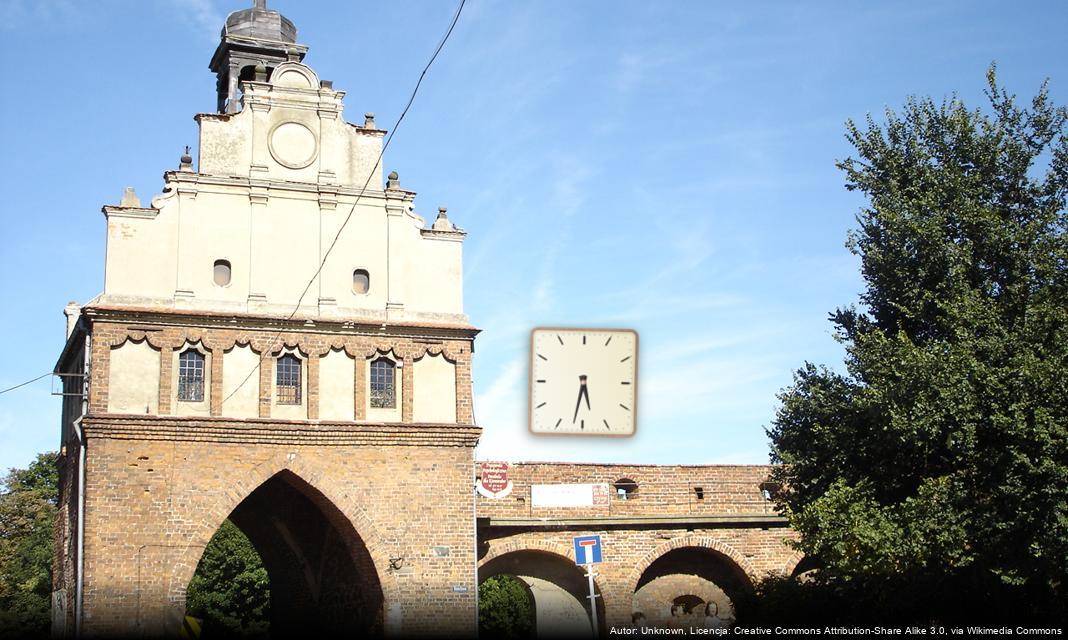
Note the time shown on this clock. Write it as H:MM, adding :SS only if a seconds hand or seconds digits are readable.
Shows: 5:32
